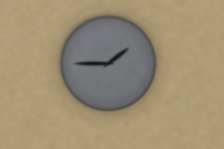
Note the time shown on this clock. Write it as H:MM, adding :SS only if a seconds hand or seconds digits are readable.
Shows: 1:45
